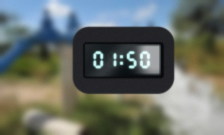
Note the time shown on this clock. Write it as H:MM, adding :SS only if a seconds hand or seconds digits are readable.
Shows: 1:50
